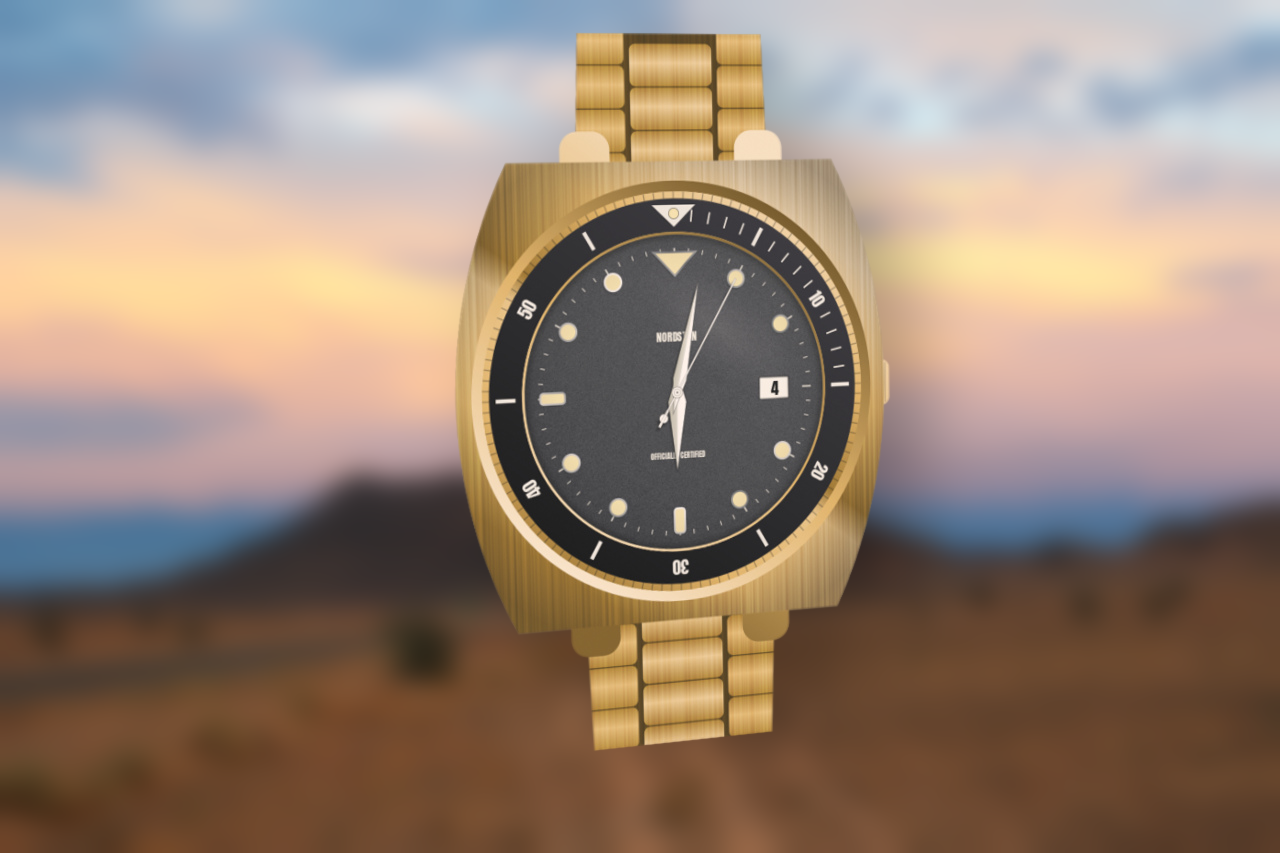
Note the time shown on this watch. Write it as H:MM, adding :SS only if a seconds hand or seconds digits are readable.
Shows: 6:02:05
